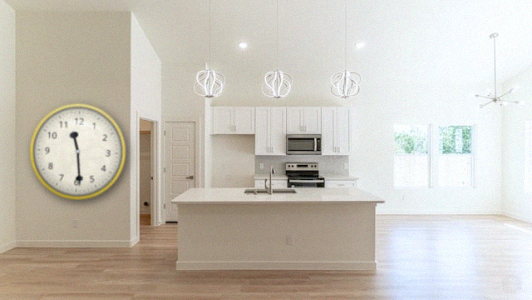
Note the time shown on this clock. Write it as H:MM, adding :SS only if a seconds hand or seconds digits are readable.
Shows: 11:29
